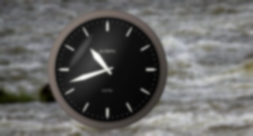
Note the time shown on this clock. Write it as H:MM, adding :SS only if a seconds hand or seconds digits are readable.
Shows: 10:42
